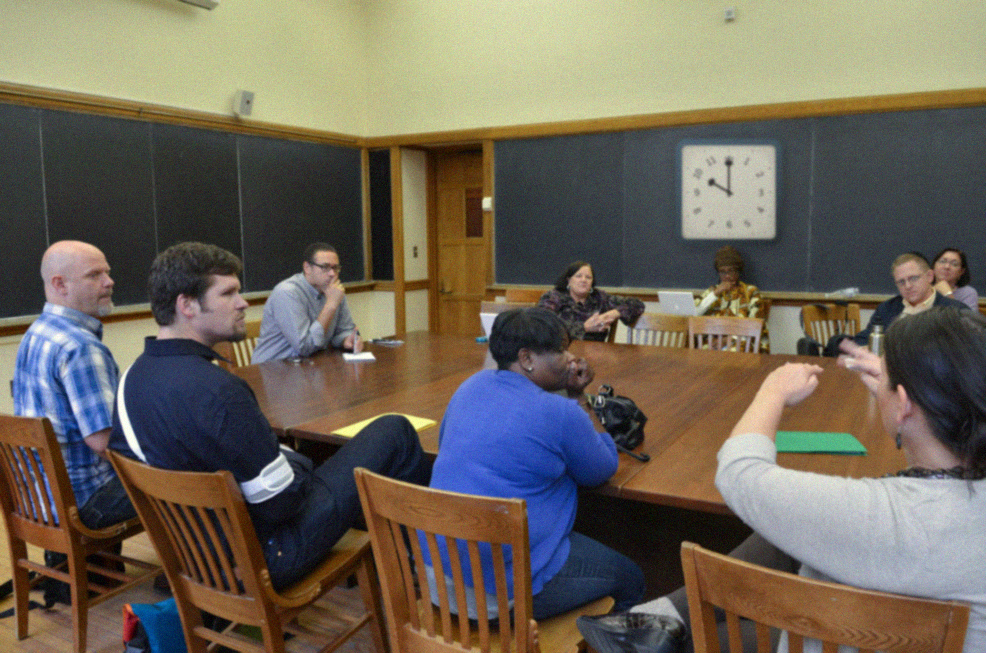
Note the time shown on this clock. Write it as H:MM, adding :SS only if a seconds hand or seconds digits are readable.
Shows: 10:00
